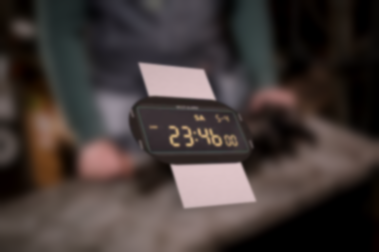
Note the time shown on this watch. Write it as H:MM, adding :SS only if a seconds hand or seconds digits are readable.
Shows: 23:46
